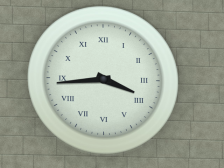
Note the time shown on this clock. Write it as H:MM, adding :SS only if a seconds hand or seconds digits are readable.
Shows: 3:44
